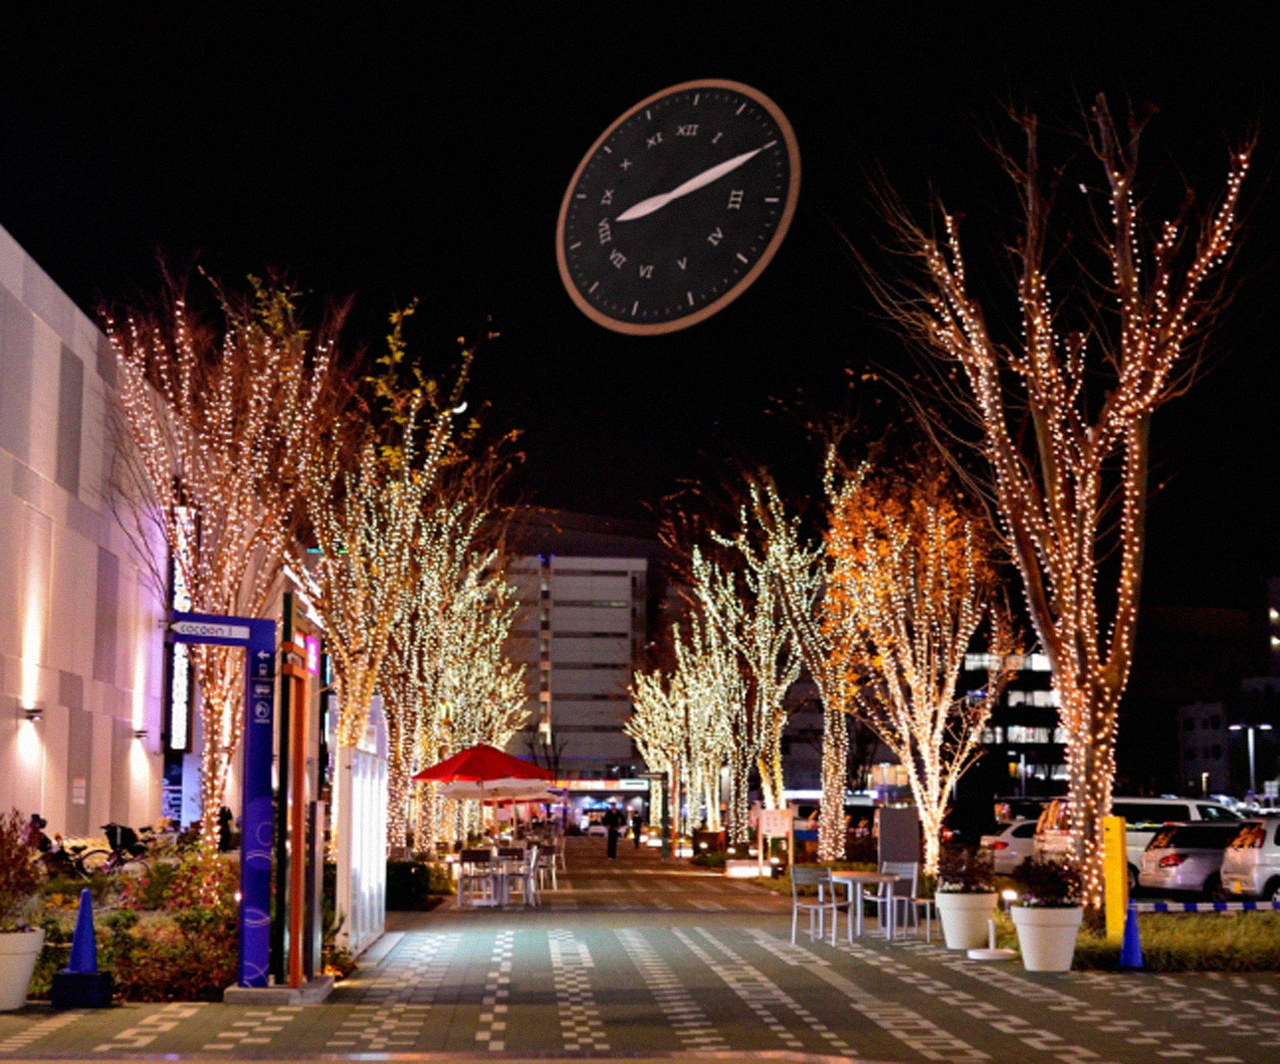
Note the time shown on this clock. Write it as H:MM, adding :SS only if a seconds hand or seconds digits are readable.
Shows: 8:10
